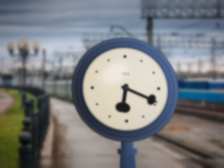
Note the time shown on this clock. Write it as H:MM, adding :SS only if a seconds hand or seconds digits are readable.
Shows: 6:19
